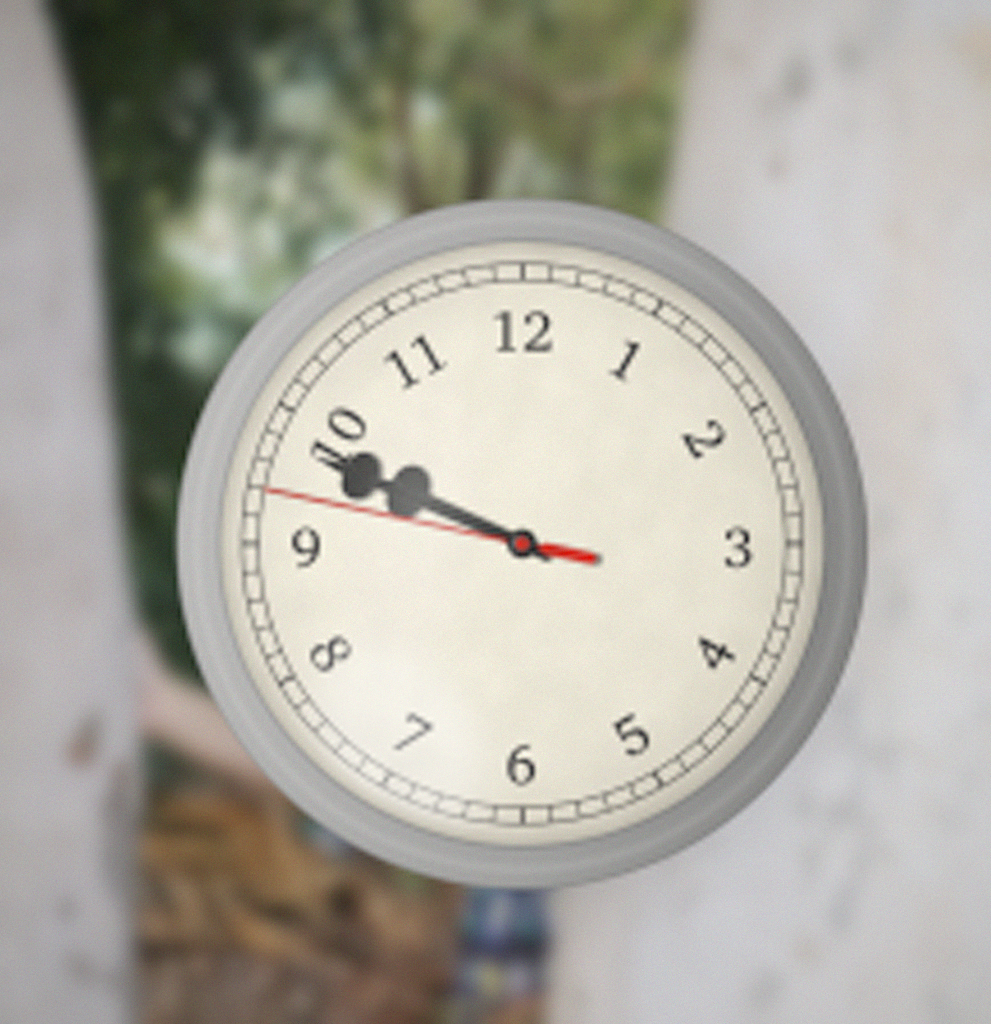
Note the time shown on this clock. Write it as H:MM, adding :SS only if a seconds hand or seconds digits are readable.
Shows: 9:48:47
